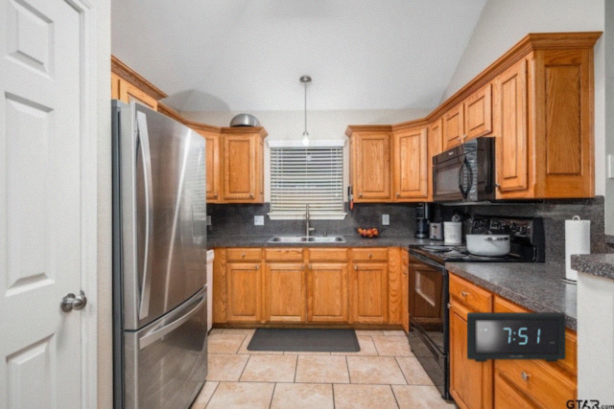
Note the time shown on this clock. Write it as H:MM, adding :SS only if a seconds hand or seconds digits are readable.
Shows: 7:51
